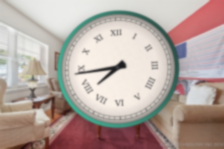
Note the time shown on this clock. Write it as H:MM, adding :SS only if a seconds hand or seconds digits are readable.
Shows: 7:44
